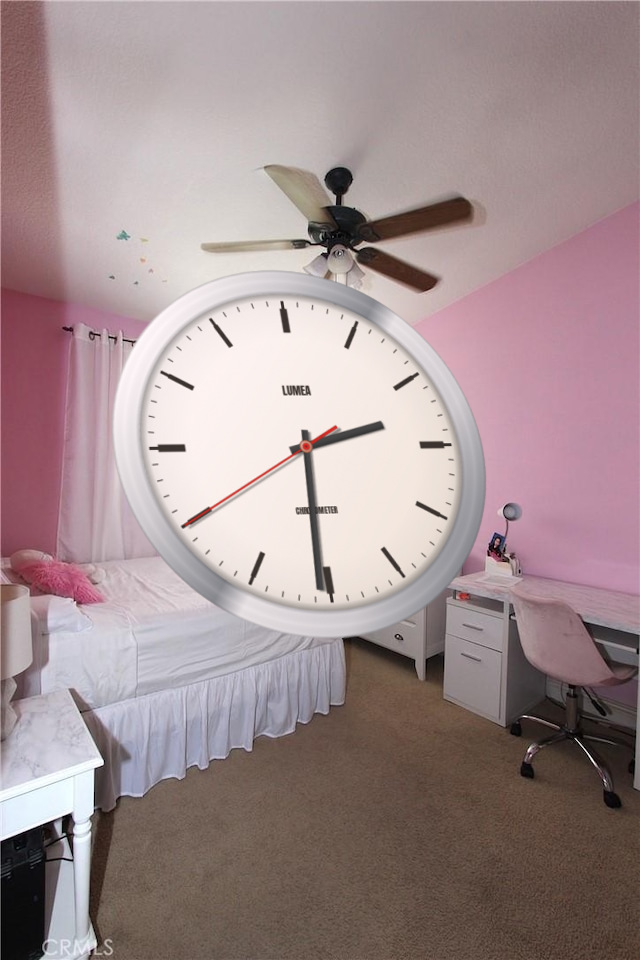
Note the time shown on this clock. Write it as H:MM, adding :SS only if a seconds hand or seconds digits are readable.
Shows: 2:30:40
